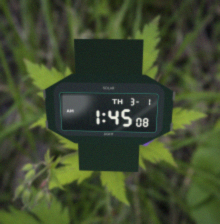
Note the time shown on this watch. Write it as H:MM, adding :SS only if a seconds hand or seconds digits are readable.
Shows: 1:45:08
